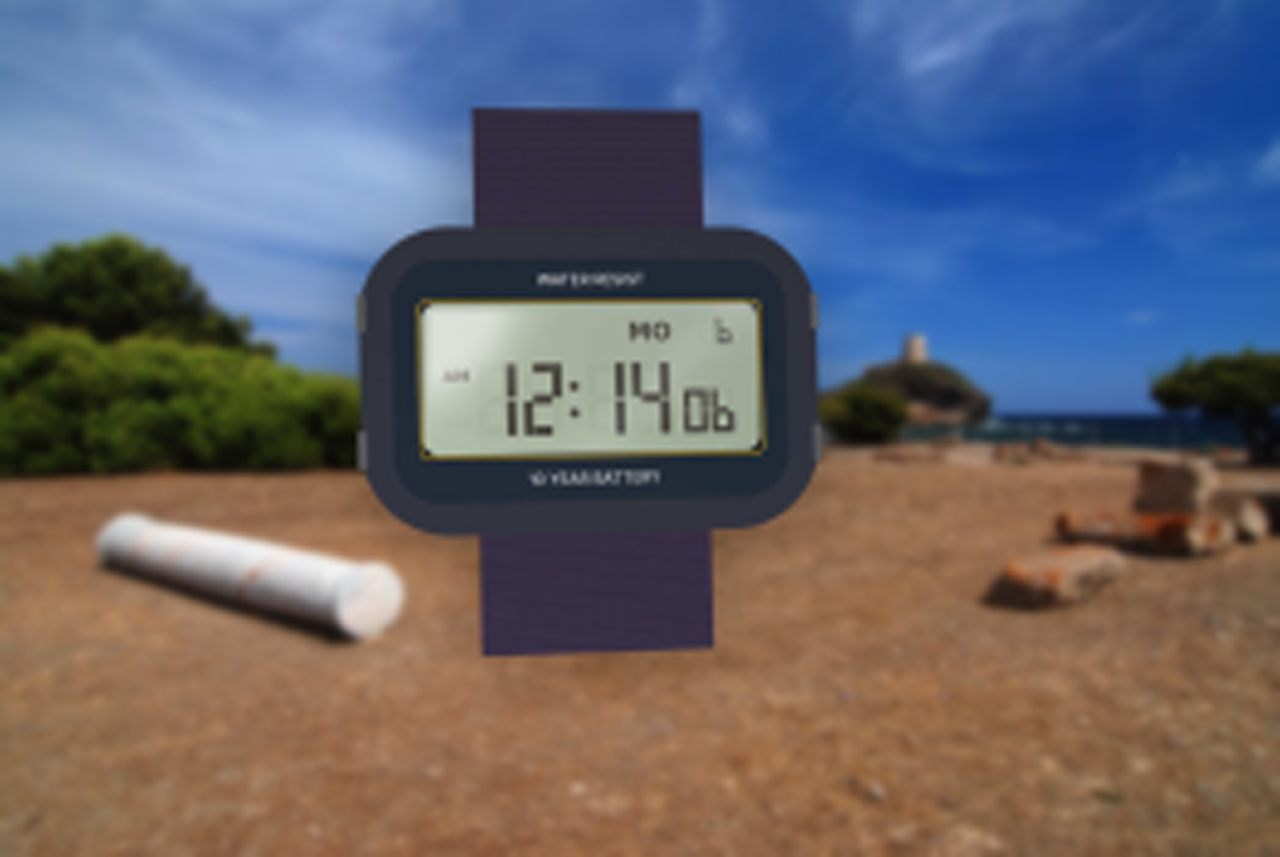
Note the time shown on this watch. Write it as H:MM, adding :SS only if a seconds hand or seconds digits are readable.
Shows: 12:14:06
